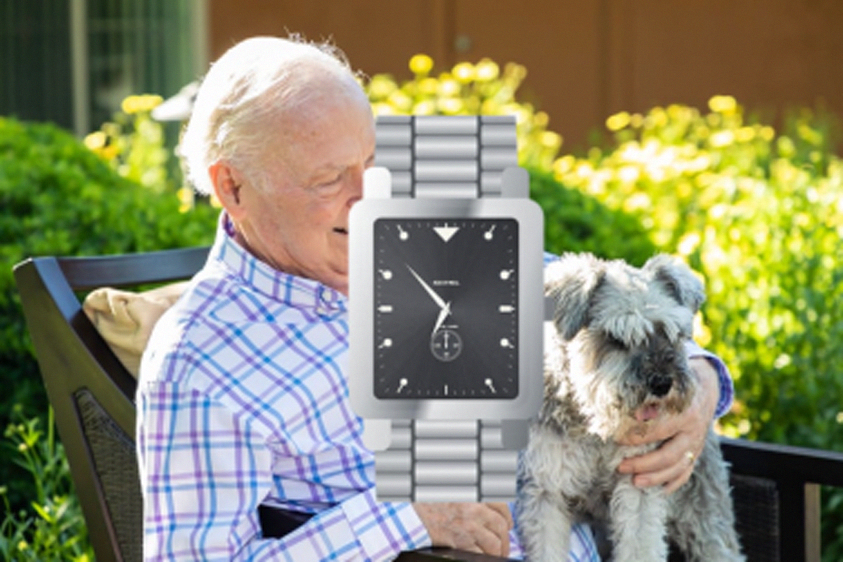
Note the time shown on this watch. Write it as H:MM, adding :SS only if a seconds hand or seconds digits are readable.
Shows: 6:53
